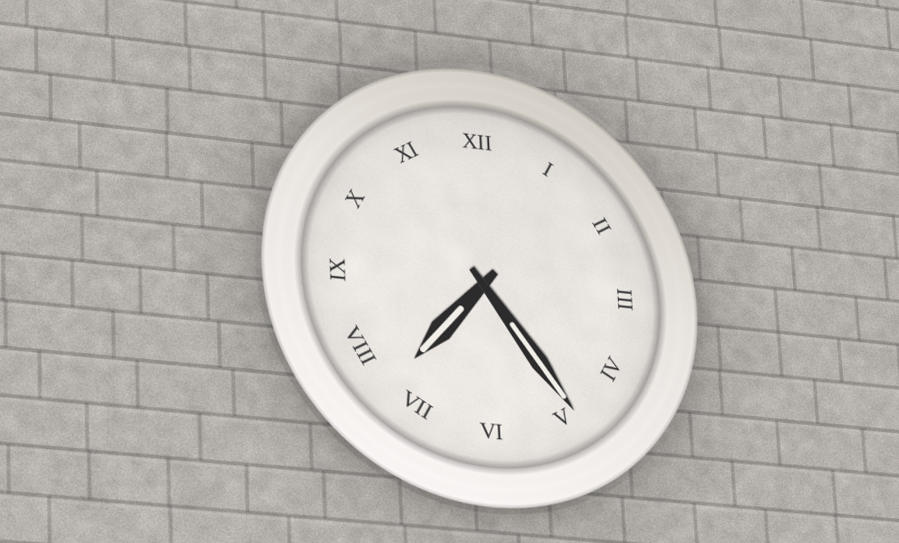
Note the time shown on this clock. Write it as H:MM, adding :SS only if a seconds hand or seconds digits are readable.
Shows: 7:24
